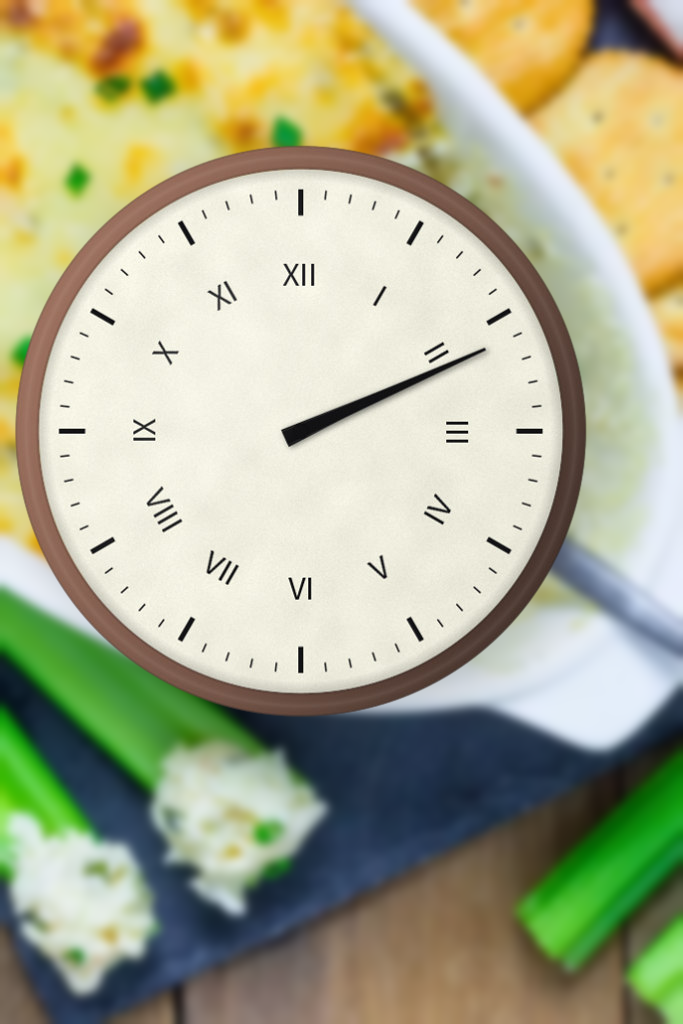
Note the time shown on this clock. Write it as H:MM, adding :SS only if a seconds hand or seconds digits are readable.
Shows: 2:11
